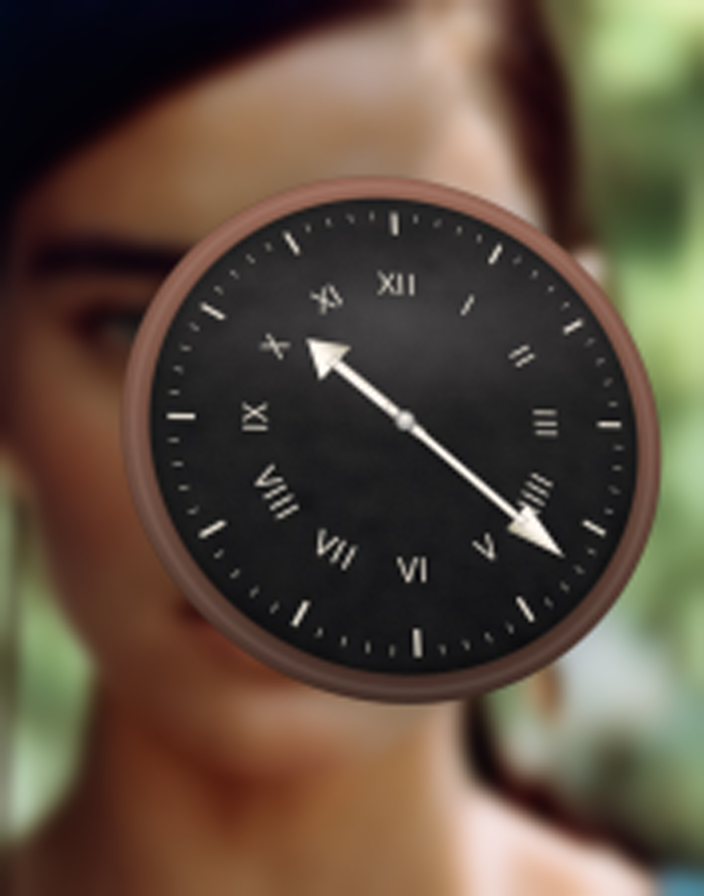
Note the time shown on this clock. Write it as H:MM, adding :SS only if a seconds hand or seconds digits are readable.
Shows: 10:22
